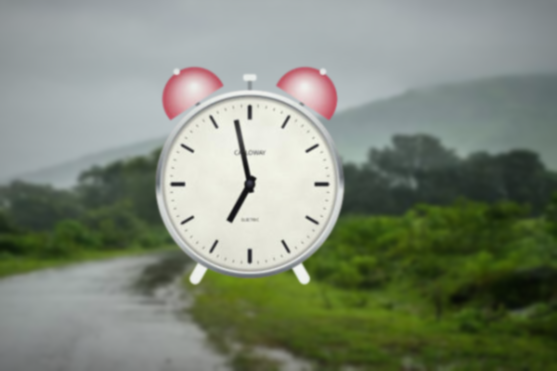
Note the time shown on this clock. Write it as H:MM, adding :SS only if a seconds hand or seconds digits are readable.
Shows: 6:58
